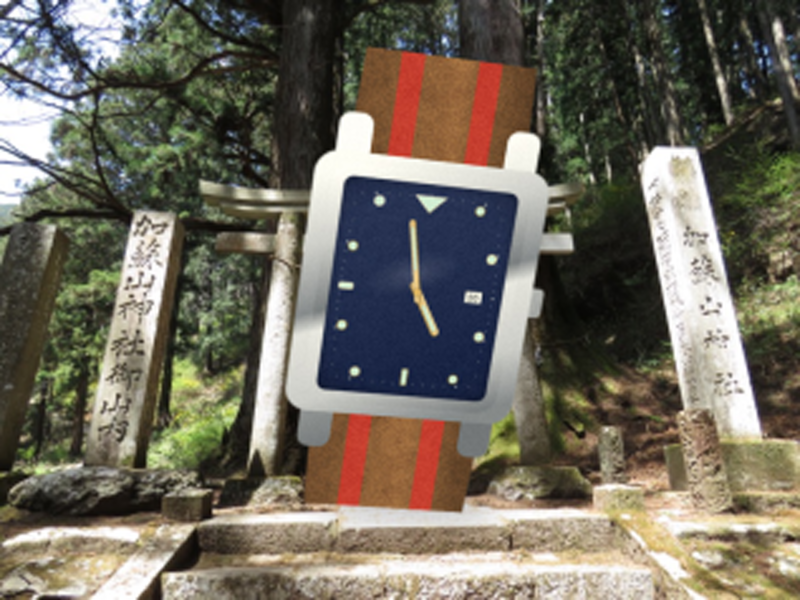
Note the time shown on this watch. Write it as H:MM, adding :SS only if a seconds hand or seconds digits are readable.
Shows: 4:58
